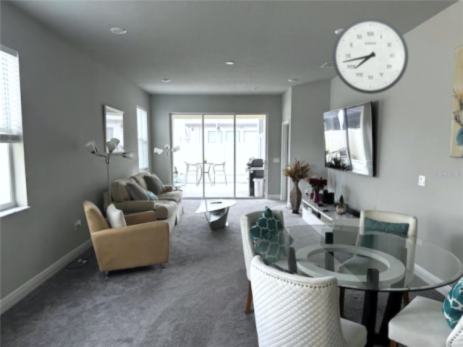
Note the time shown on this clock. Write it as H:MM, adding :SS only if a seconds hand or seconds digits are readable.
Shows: 7:43
